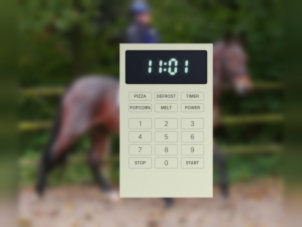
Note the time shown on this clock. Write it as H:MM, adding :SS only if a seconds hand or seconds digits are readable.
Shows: 11:01
